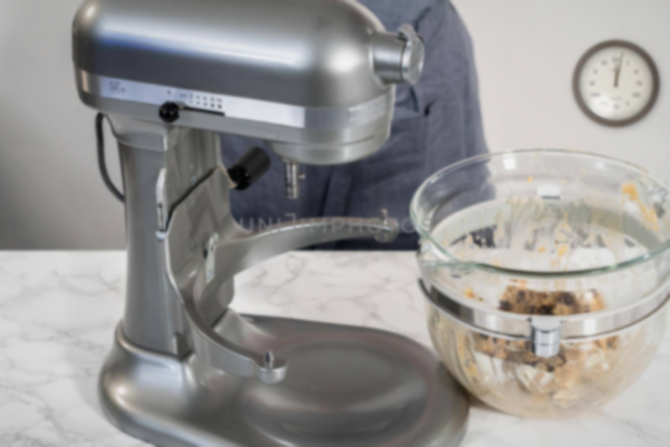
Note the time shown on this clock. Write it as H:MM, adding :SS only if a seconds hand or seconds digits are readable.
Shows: 12:02
